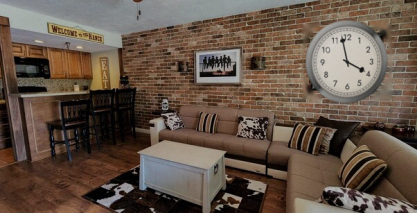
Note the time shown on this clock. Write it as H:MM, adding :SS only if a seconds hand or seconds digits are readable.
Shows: 3:58
